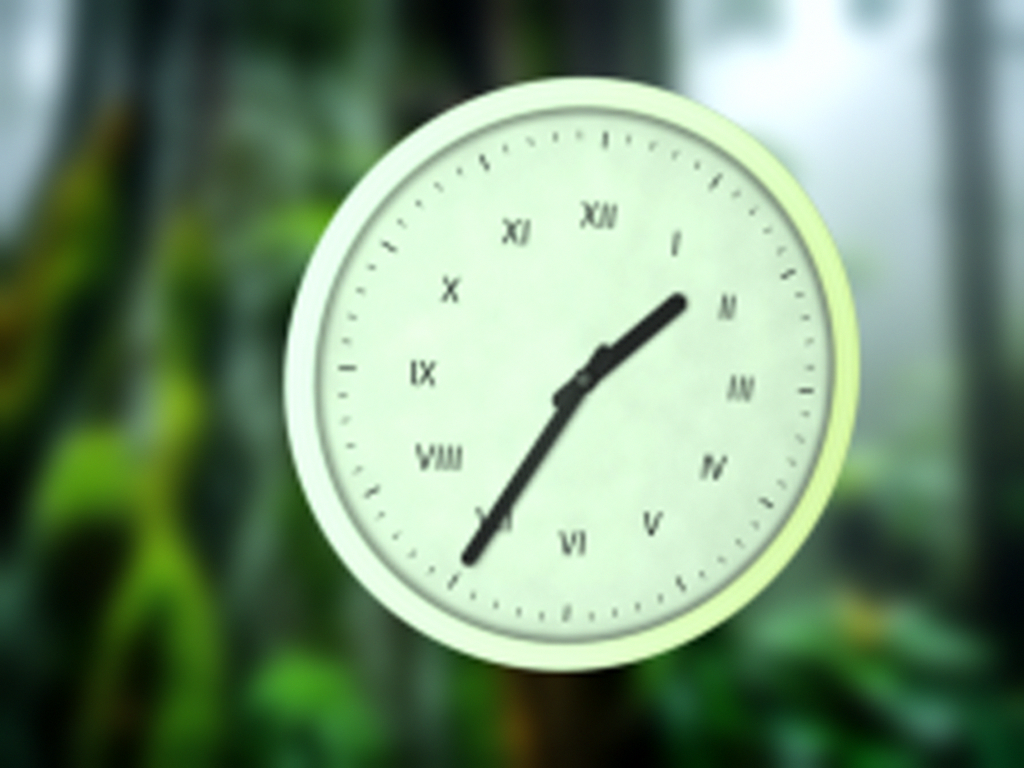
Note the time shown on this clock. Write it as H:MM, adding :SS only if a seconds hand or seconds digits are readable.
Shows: 1:35
